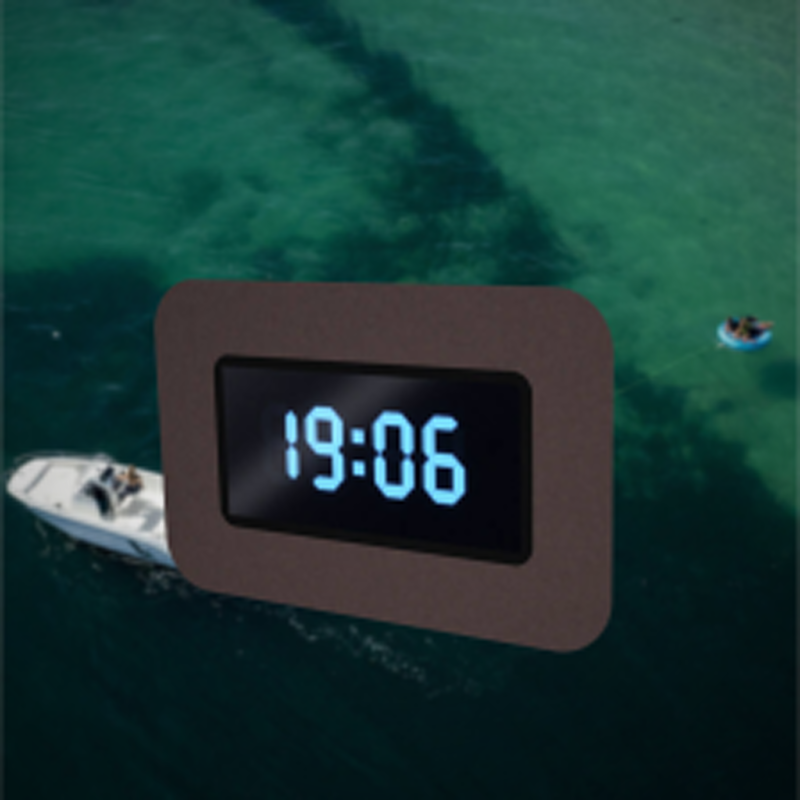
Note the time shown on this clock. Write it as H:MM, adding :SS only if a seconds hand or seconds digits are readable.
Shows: 19:06
